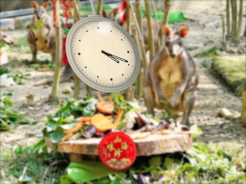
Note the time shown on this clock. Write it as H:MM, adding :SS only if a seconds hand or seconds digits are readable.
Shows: 4:19
